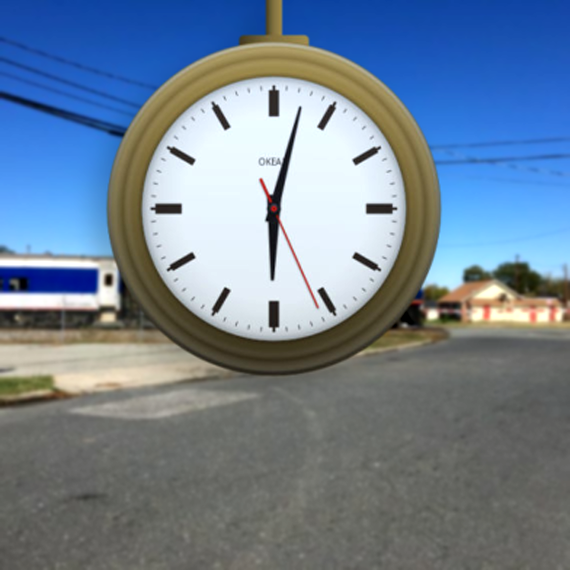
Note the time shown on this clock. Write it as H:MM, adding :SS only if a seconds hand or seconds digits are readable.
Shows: 6:02:26
